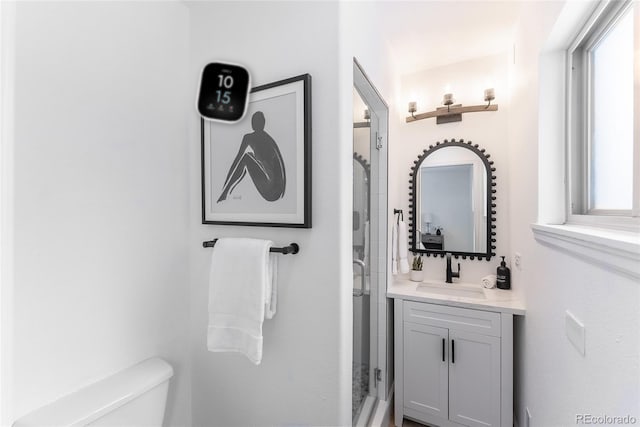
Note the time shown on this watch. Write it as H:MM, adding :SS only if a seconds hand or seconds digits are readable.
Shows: 10:15
